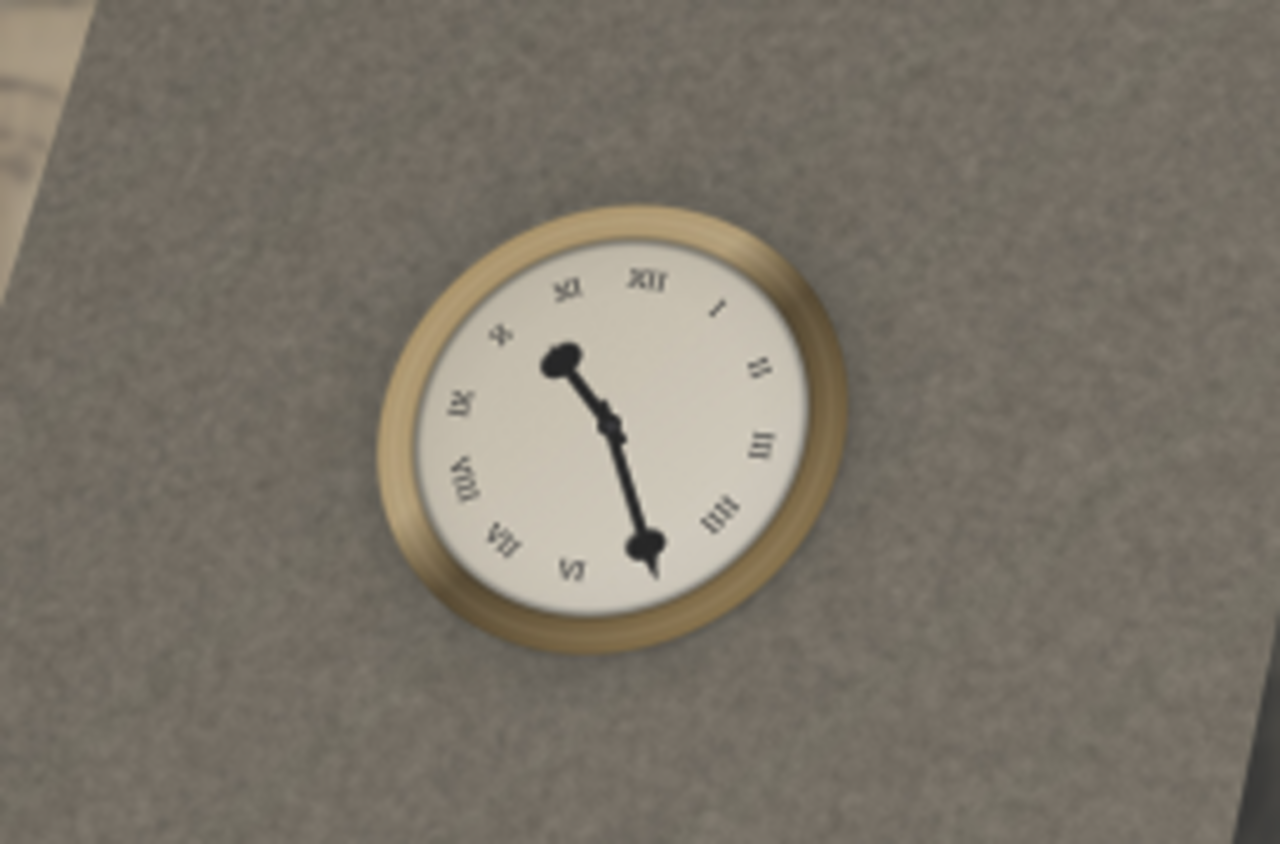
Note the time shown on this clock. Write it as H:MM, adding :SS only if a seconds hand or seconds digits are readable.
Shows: 10:25
